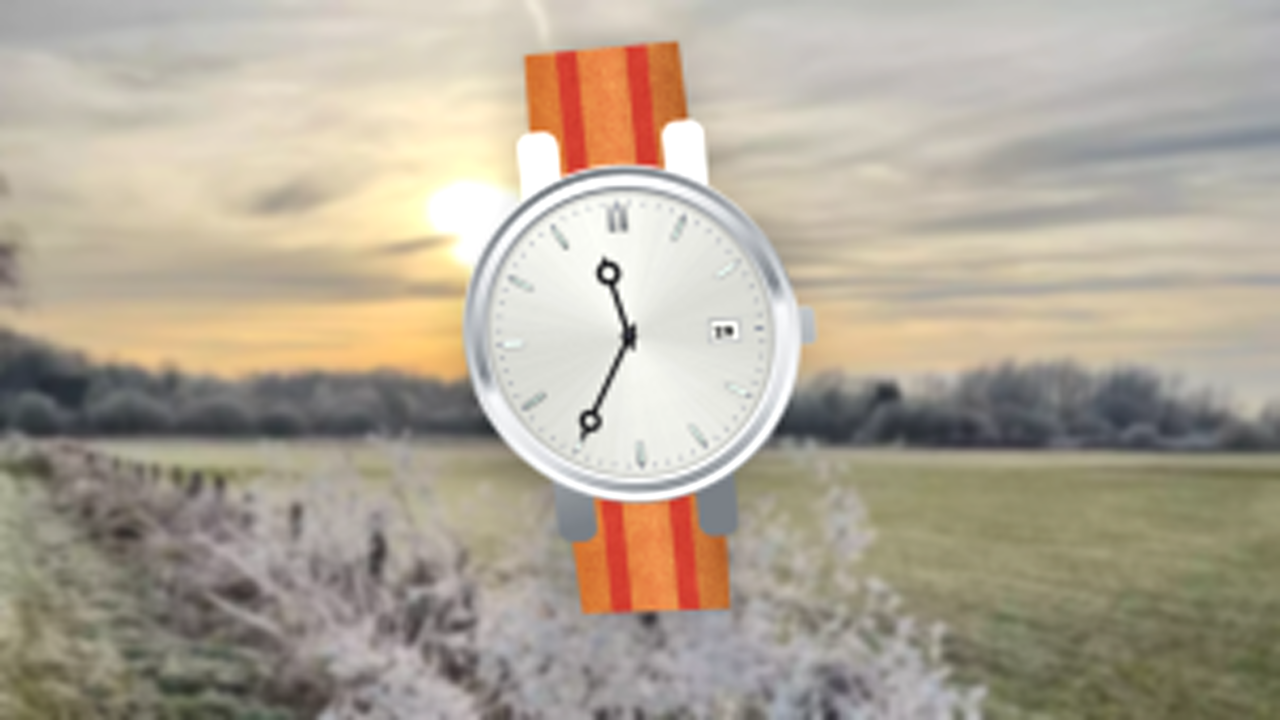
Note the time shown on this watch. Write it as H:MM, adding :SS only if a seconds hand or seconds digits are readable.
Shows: 11:35
